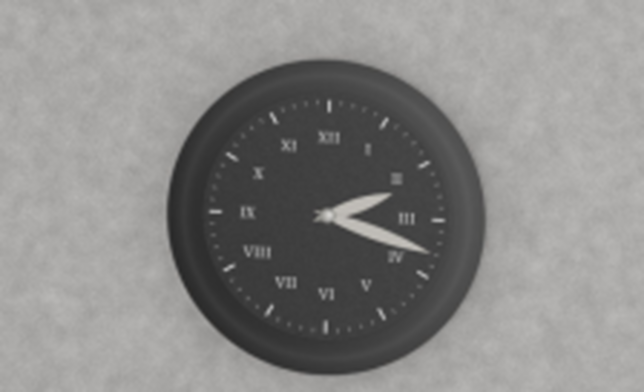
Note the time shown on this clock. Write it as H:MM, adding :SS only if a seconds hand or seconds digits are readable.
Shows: 2:18
